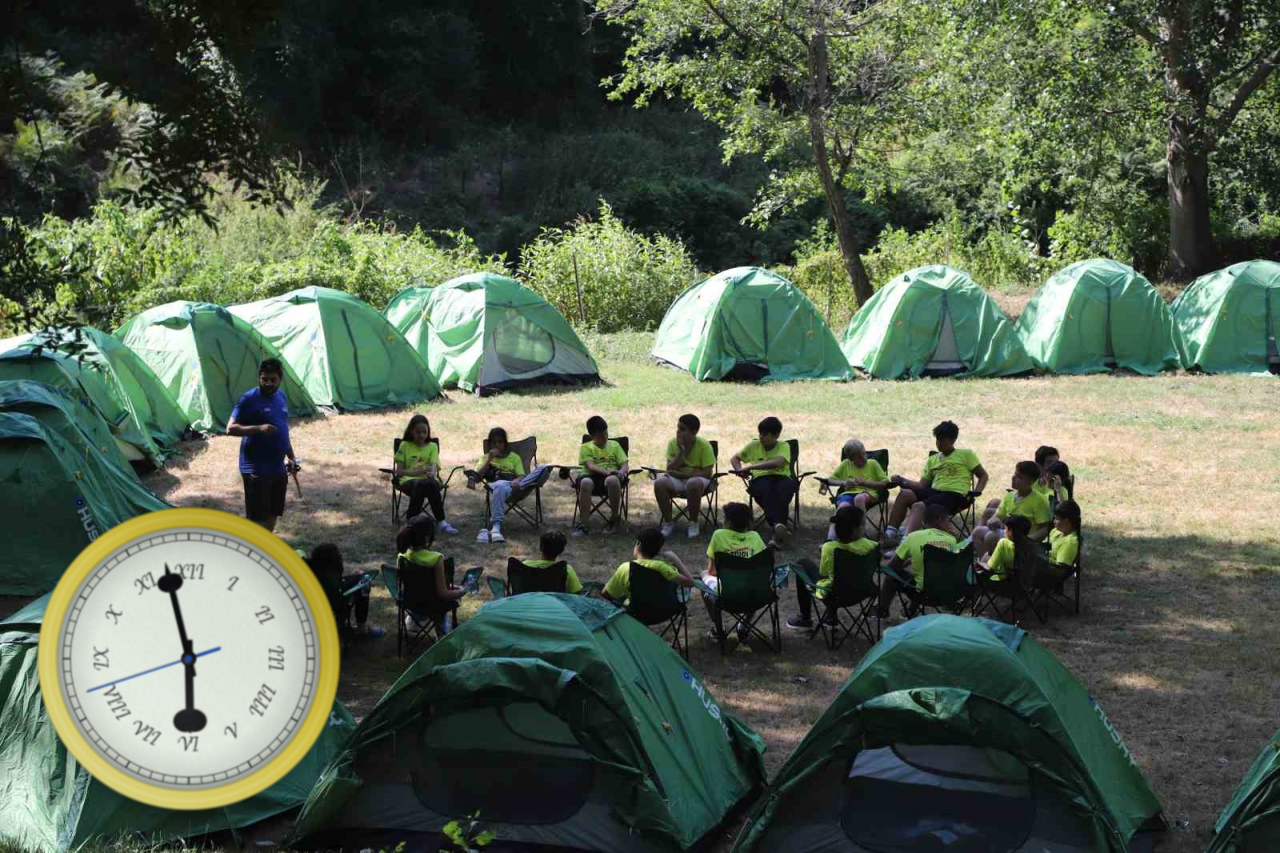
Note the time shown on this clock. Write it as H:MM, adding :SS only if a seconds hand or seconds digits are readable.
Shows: 5:57:42
